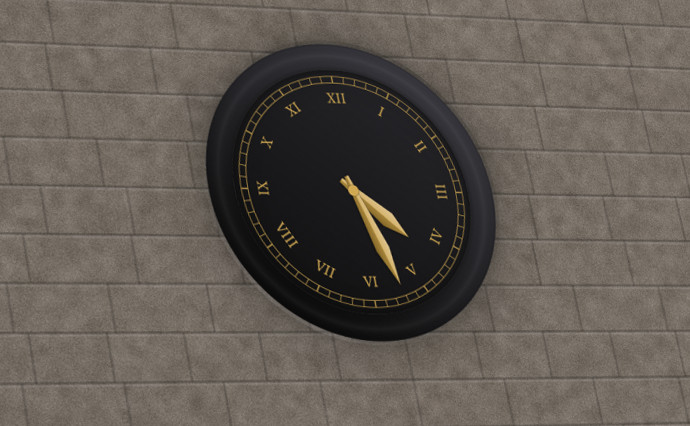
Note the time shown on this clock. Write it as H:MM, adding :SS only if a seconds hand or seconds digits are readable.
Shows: 4:27
